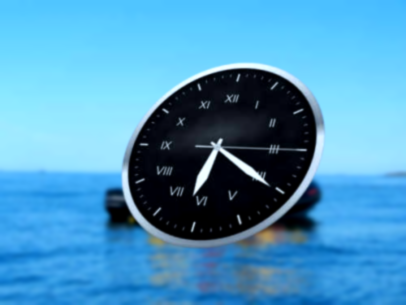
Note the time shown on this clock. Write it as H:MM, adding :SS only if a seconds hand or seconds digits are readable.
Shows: 6:20:15
